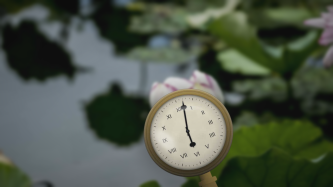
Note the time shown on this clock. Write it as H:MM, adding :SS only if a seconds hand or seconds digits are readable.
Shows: 6:02
